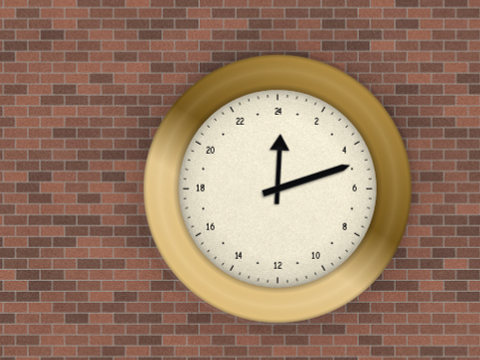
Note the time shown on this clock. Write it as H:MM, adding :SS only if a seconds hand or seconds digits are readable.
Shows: 0:12
